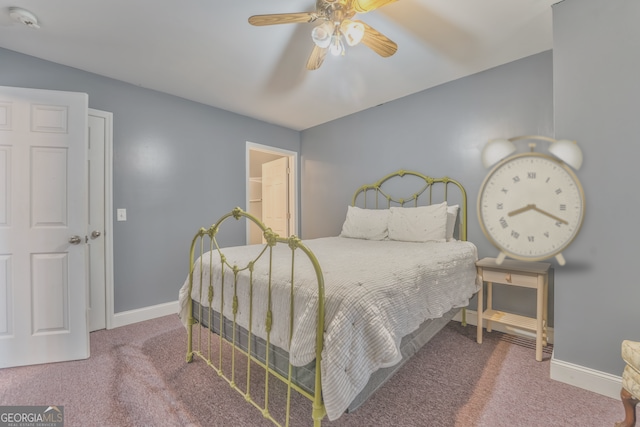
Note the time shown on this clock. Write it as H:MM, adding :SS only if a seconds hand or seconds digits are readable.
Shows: 8:19
